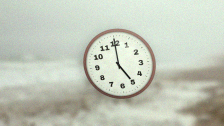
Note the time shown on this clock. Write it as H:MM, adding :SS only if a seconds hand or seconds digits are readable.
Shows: 5:00
